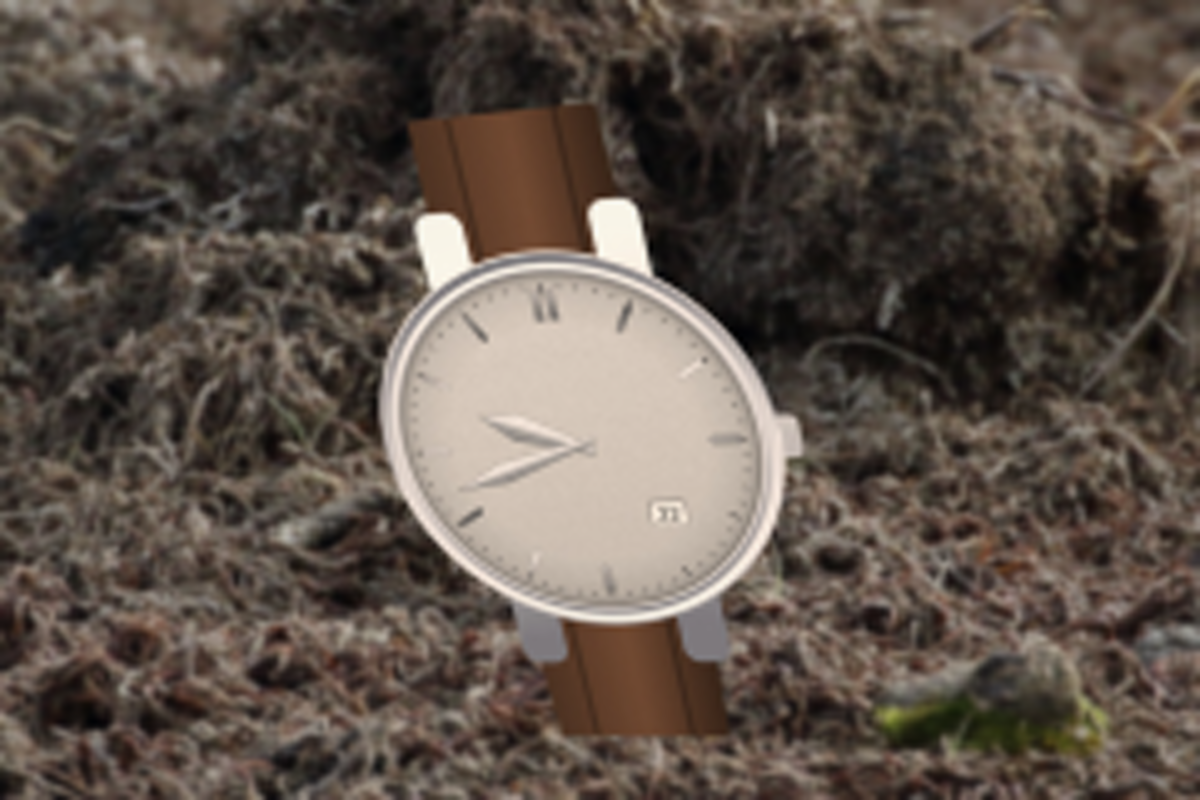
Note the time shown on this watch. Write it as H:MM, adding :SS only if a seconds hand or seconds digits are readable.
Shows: 9:42
